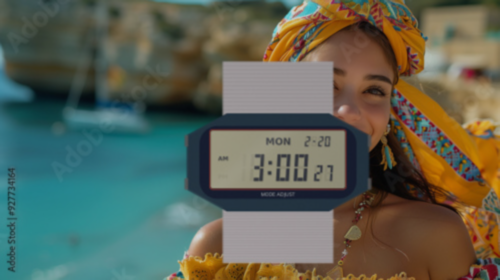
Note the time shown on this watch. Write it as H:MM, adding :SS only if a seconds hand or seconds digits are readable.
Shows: 3:00:27
